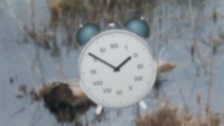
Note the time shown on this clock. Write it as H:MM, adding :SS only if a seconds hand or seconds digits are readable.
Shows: 1:51
